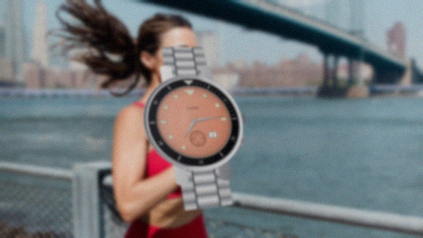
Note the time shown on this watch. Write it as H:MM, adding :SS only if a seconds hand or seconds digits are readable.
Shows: 7:14
